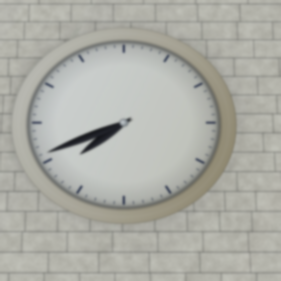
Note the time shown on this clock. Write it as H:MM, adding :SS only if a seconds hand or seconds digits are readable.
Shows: 7:41
